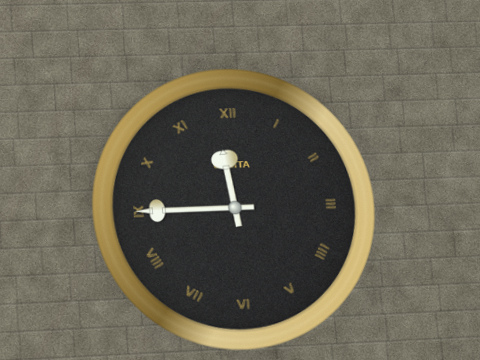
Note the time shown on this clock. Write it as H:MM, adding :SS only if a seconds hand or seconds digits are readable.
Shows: 11:45
